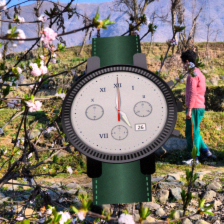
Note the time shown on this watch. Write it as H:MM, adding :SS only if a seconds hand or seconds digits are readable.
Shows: 5:00
